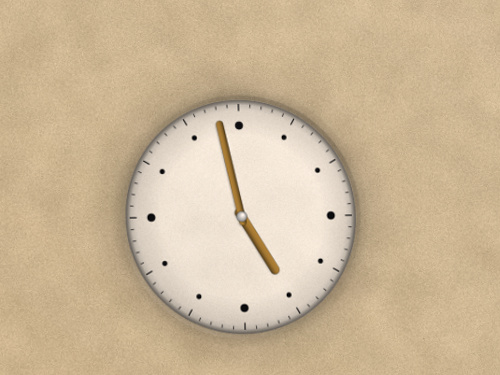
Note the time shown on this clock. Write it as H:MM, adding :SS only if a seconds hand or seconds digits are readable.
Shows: 4:58
